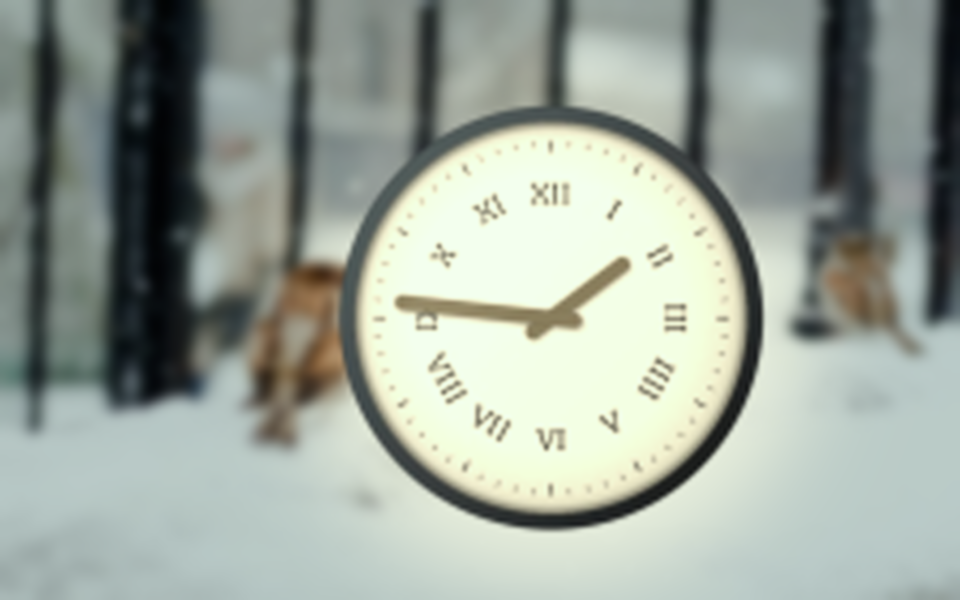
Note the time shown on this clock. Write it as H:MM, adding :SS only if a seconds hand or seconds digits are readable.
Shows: 1:46
